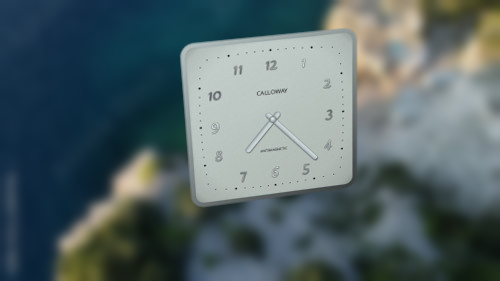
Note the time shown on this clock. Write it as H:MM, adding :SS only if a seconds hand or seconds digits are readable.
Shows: 7:23
